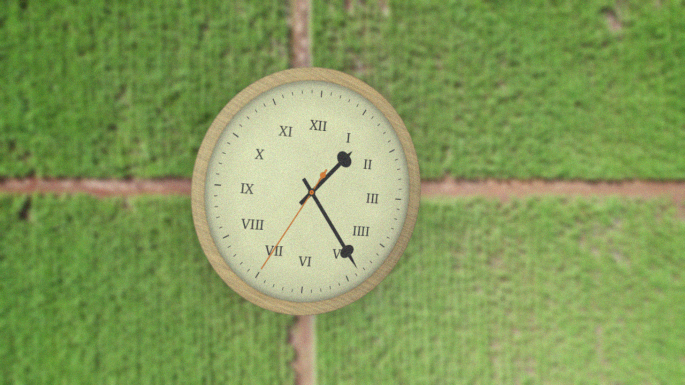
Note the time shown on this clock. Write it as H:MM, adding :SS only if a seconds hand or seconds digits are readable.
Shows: 1:23:35
